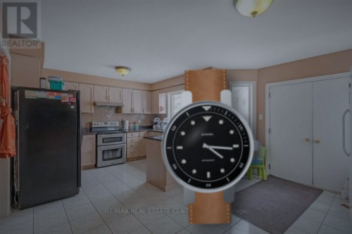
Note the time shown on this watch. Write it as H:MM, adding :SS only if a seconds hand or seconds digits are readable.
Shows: 4:16
